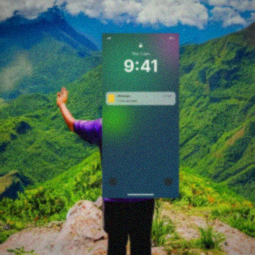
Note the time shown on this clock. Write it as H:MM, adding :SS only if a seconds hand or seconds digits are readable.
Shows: 9:41
